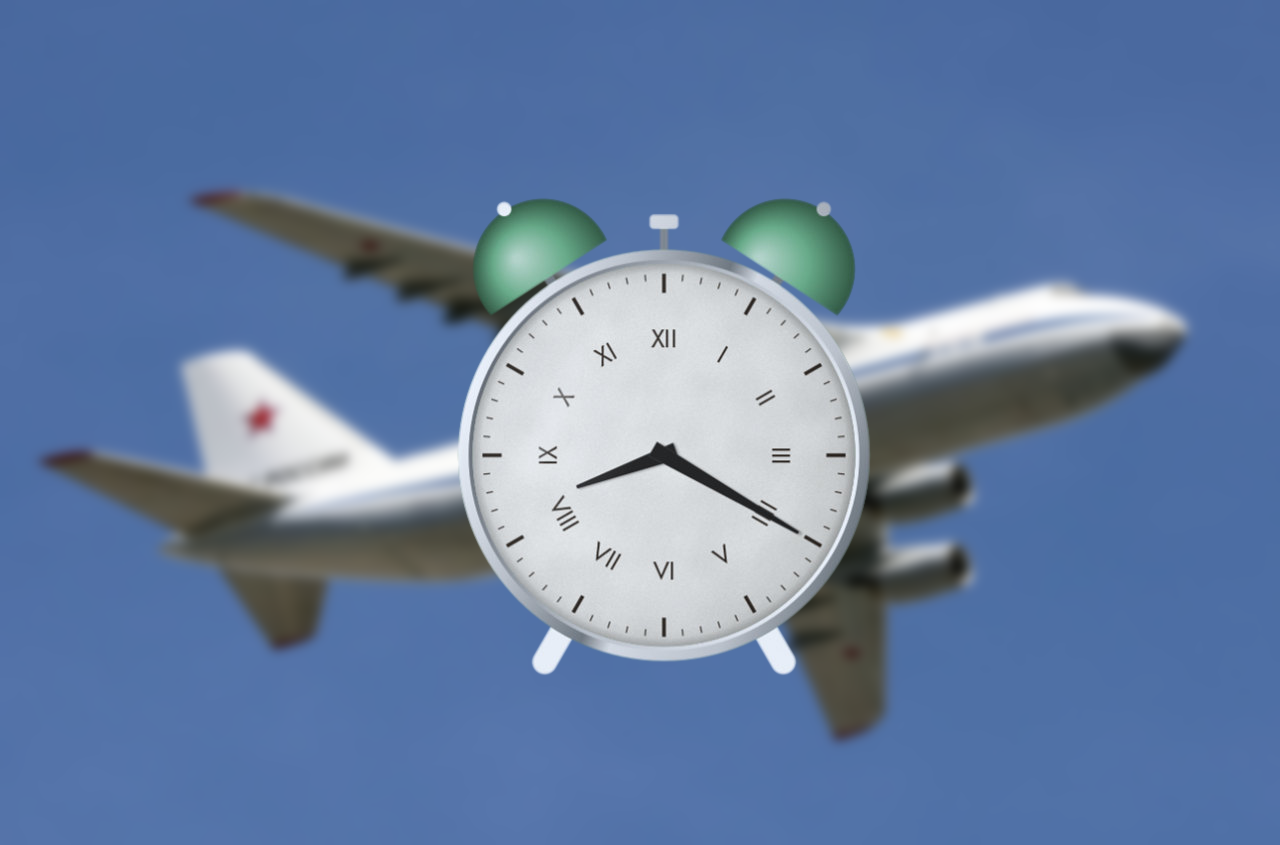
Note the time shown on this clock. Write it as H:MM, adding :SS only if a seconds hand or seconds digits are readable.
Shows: 8:20
